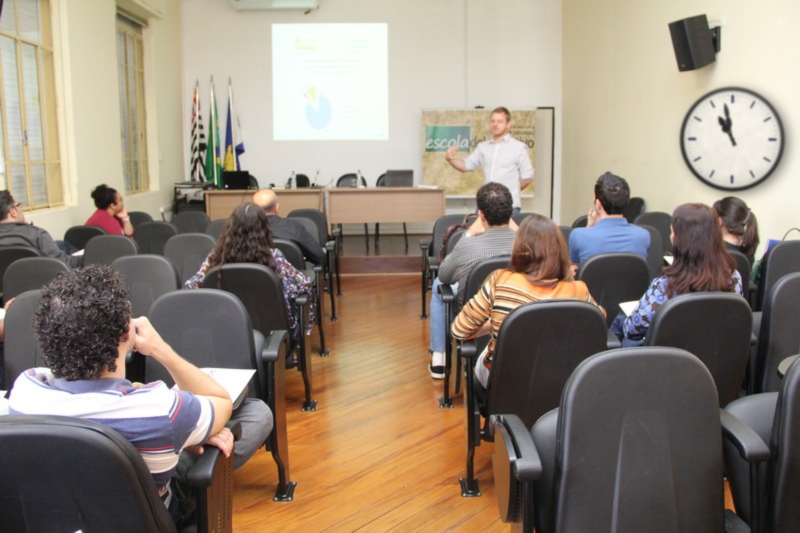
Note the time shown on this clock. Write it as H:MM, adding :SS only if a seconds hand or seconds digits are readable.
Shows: 10:58
